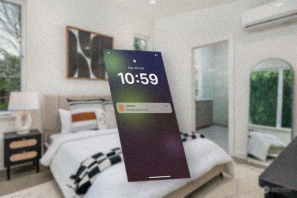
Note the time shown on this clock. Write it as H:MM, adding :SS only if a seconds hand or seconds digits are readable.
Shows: 10:59
